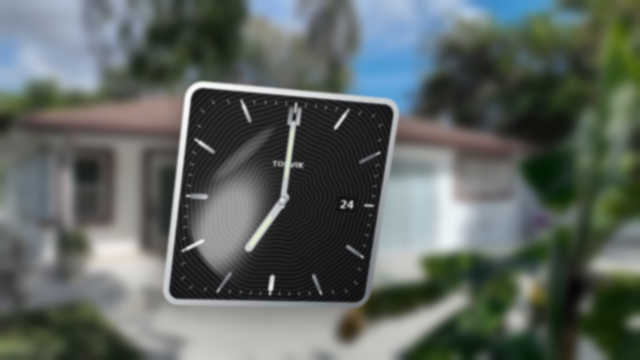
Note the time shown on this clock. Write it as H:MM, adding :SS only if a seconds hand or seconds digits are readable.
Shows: 7:00
